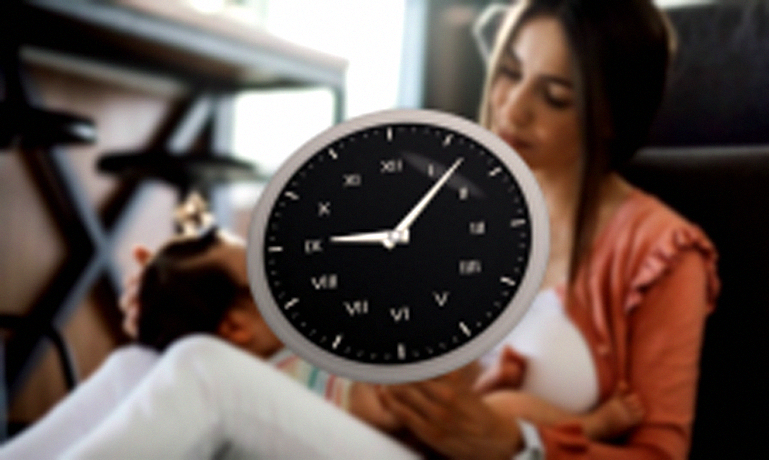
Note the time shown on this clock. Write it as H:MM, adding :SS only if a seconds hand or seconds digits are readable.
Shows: 9:07
